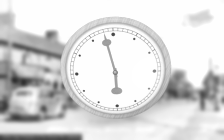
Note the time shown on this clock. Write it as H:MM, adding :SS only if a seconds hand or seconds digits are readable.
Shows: 5:58
